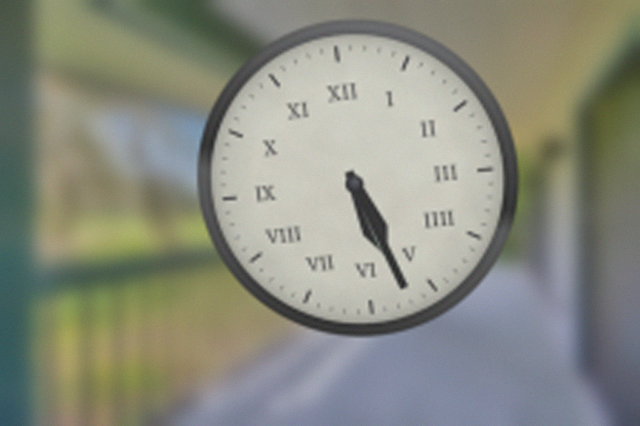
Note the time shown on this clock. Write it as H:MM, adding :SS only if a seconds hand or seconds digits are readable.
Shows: 5:27
